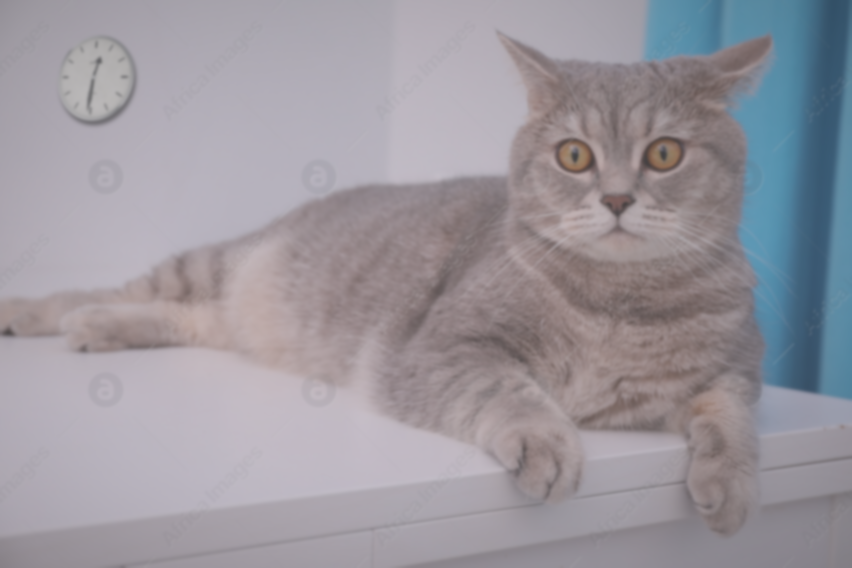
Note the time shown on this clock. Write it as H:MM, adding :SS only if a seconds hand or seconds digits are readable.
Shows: 12:31
